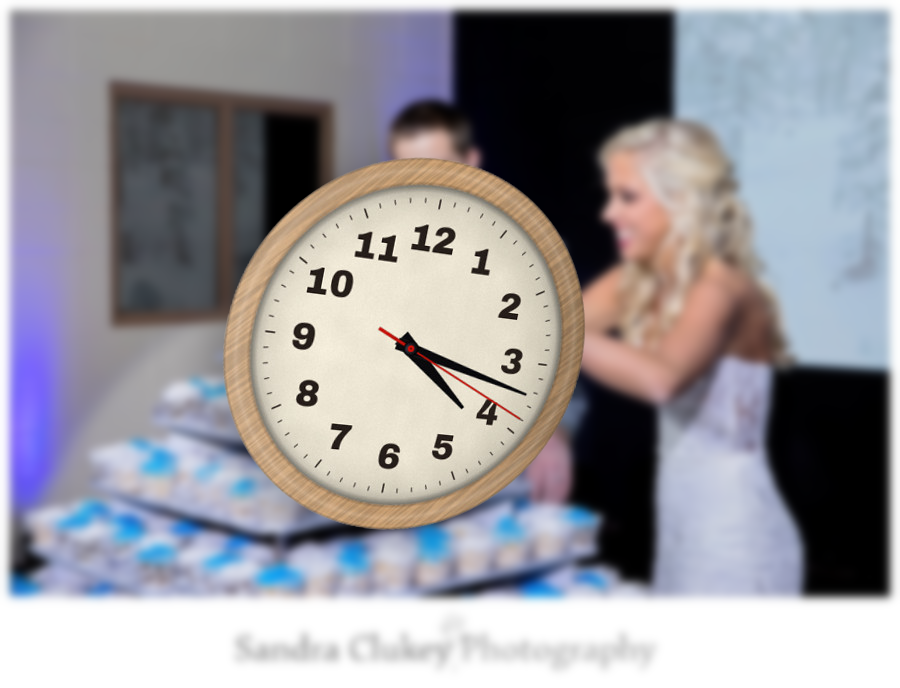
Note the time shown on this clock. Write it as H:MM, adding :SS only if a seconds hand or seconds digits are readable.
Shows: 4:17:19
